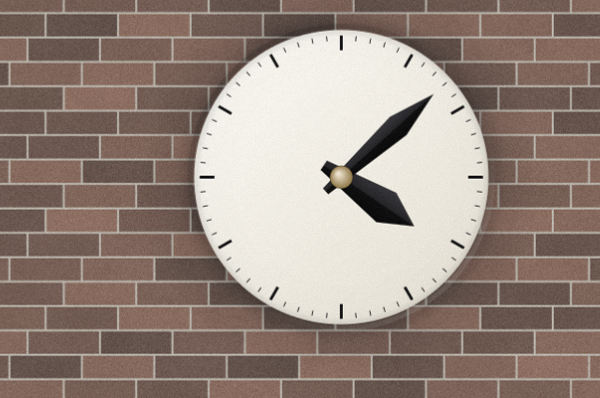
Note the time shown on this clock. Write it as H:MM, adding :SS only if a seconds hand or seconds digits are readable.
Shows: 4:08
